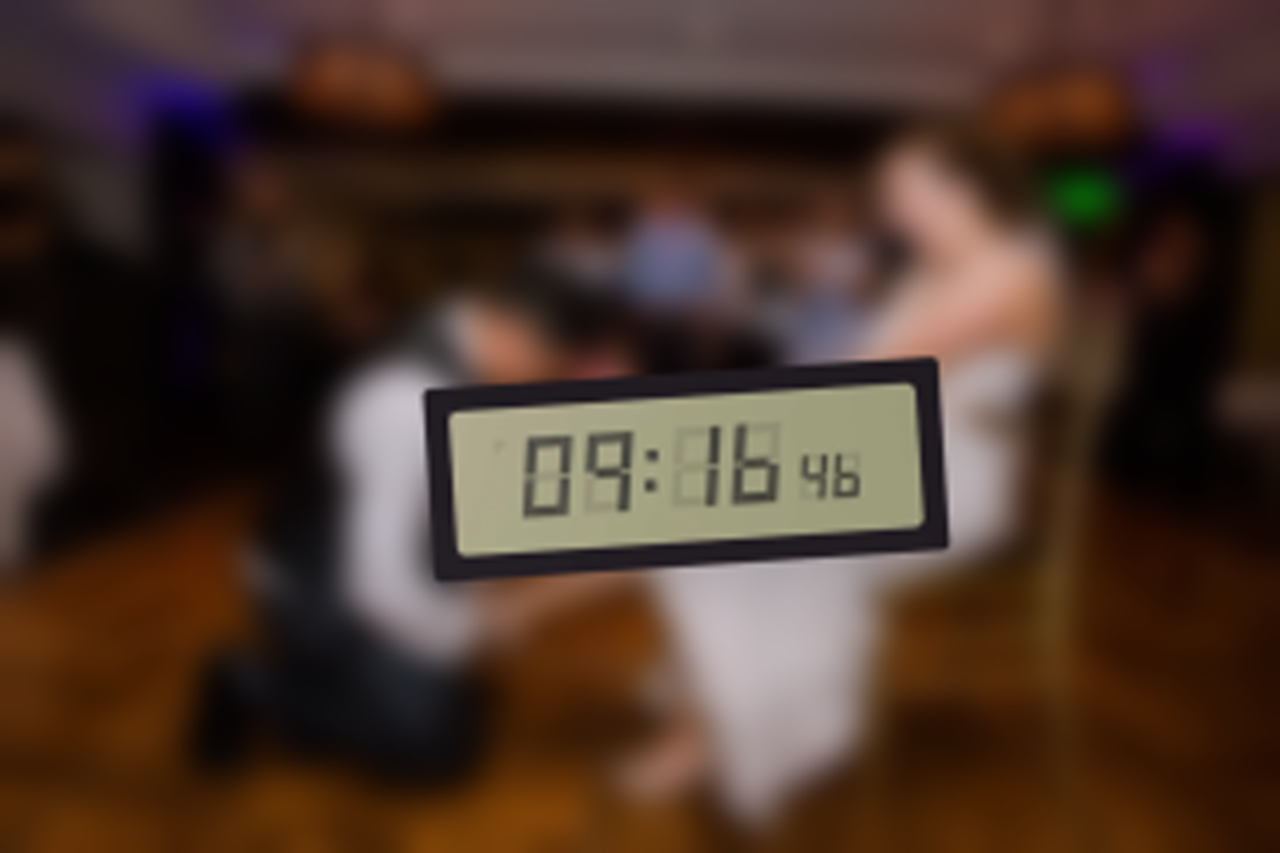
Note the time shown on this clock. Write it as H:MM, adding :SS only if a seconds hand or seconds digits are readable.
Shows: 9:16:46
